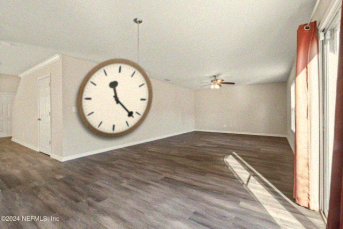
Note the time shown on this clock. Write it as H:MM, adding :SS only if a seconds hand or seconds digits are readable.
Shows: 11:22
